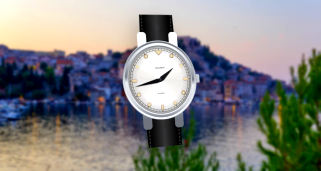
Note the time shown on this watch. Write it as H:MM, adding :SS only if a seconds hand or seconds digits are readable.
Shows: 1:43
